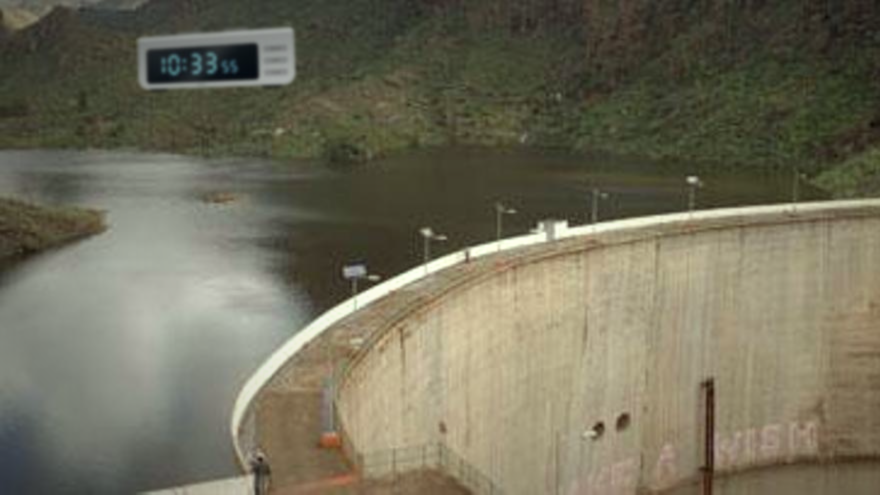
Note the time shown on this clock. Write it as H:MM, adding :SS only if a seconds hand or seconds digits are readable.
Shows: 10:33
